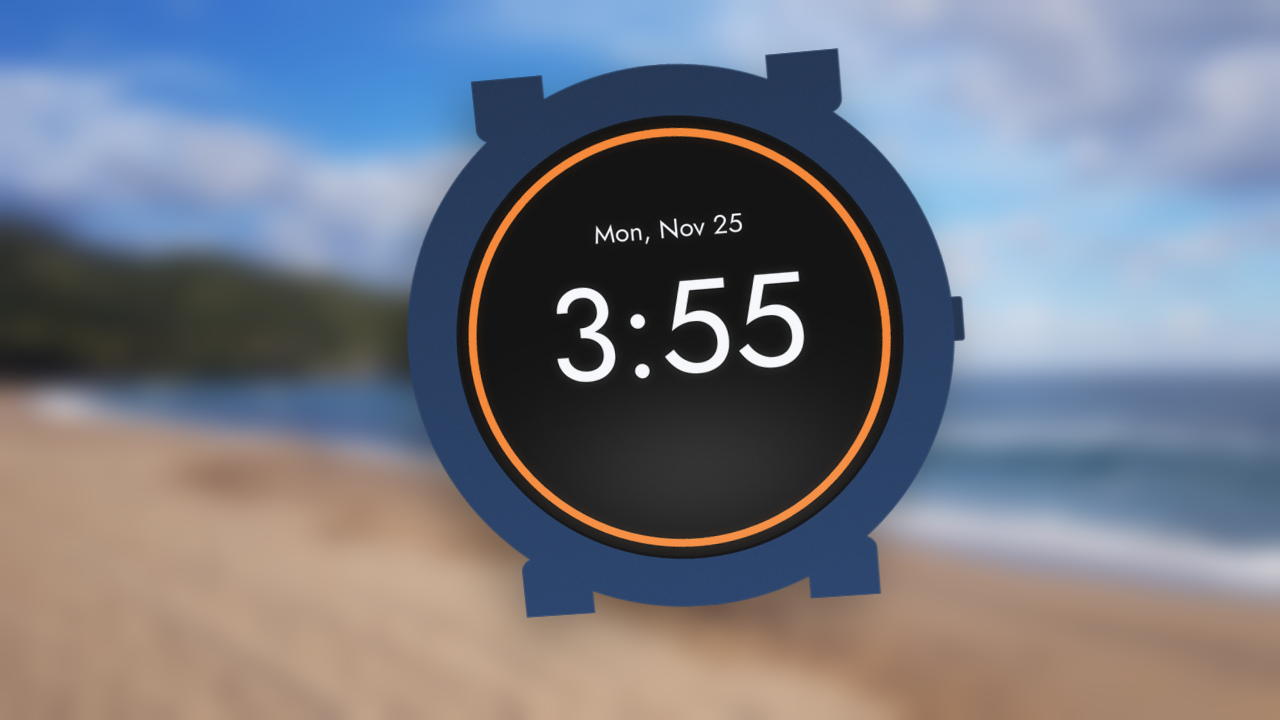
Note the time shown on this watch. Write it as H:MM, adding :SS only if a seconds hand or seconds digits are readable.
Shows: 3:55
